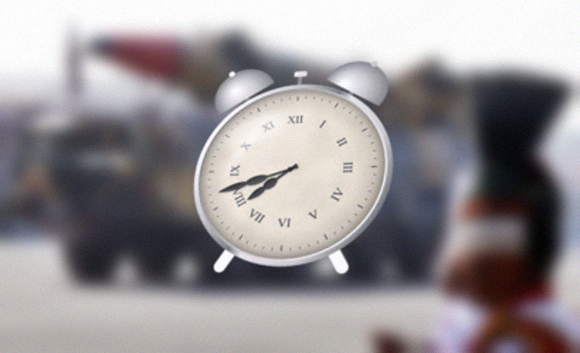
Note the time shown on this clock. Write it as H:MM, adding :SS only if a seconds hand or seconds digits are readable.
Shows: 7:42
